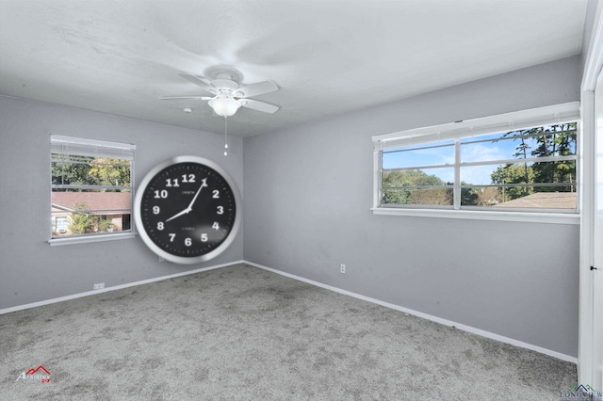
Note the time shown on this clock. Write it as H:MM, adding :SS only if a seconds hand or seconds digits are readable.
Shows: 8:05
